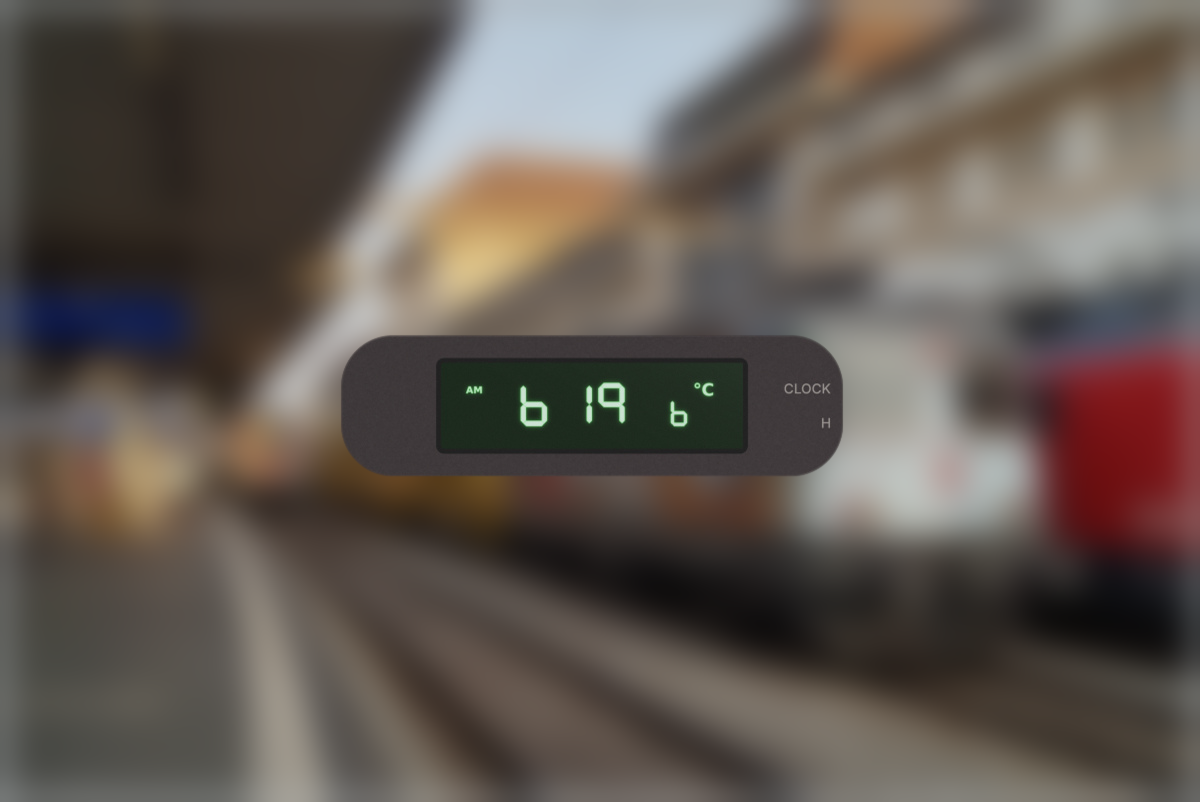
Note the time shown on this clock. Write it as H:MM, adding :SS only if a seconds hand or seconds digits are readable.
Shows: 6:19
